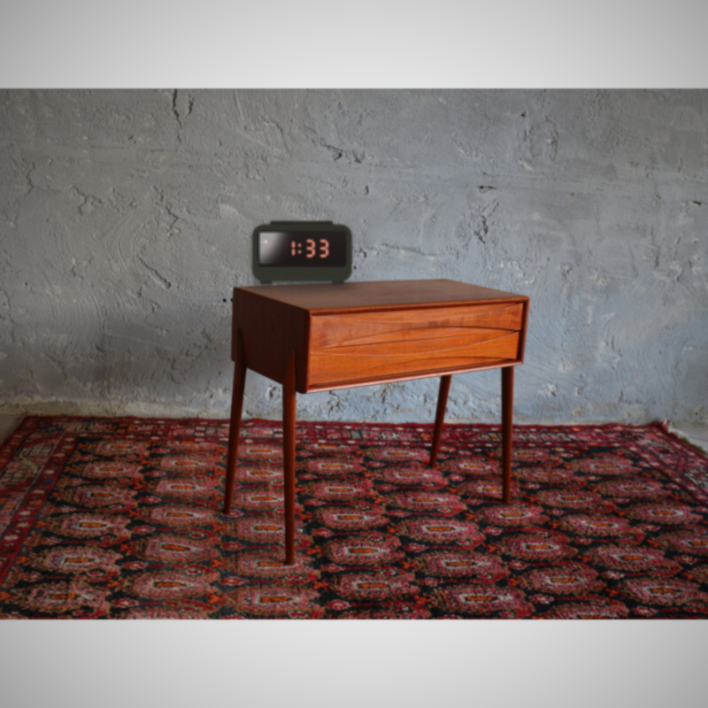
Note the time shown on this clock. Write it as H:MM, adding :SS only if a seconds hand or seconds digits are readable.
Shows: 1:33
